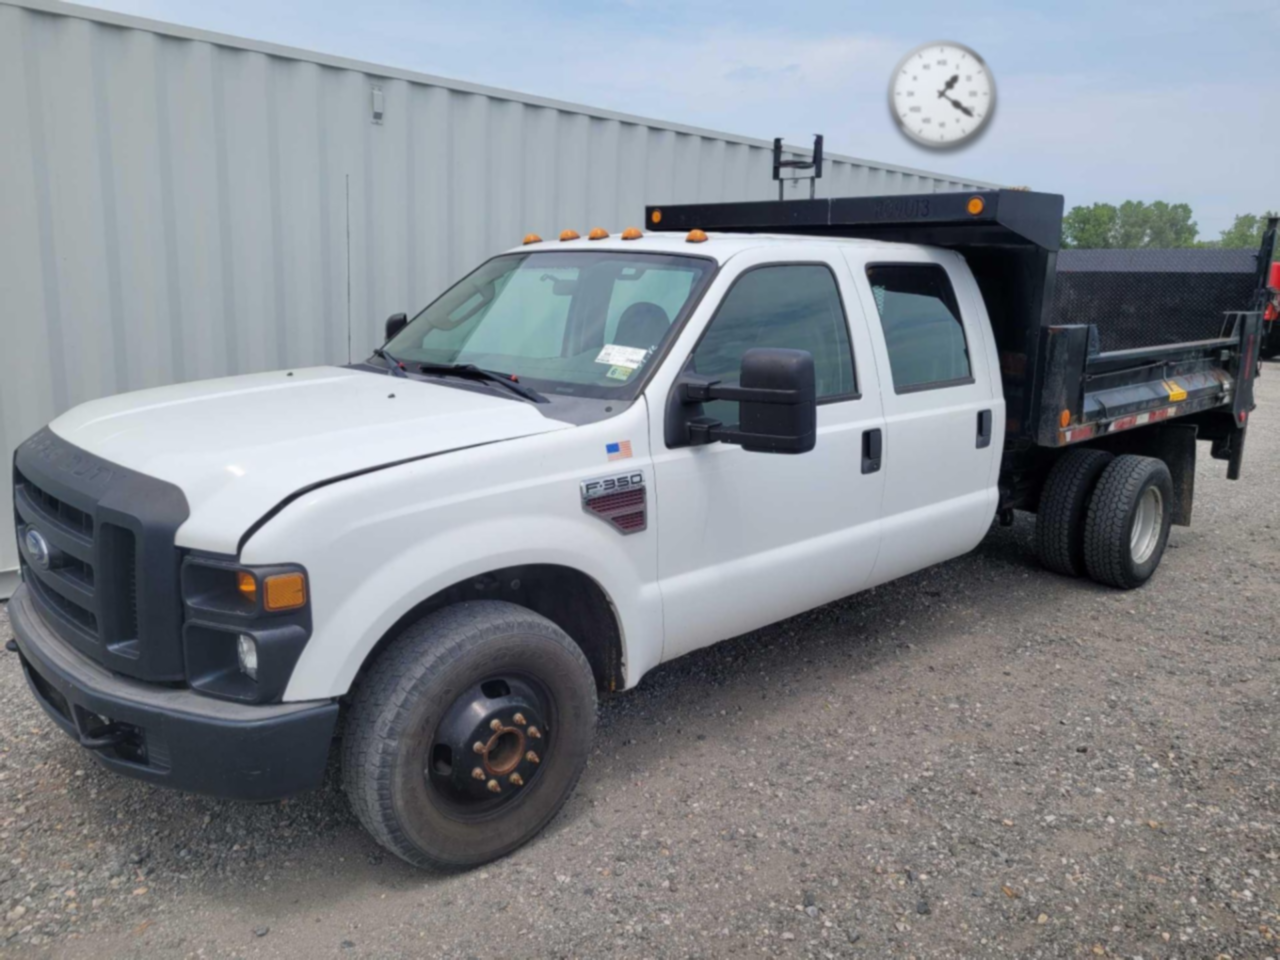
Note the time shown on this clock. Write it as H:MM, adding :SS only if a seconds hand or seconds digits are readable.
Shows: 1:21
